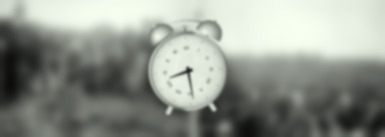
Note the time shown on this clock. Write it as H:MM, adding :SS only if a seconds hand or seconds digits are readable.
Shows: 8:29
